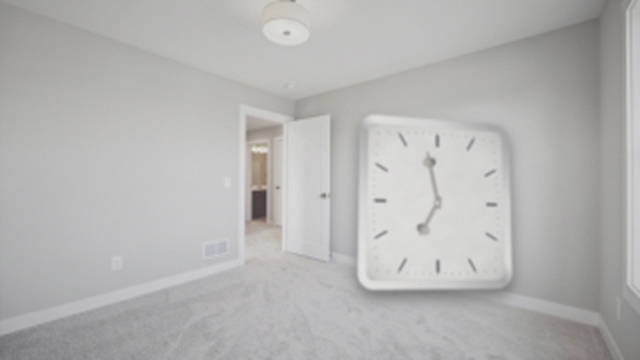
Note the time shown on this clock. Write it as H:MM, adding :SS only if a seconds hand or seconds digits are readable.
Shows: 6:58
